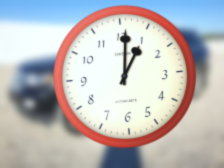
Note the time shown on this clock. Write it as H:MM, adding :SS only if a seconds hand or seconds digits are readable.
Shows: 1:01
